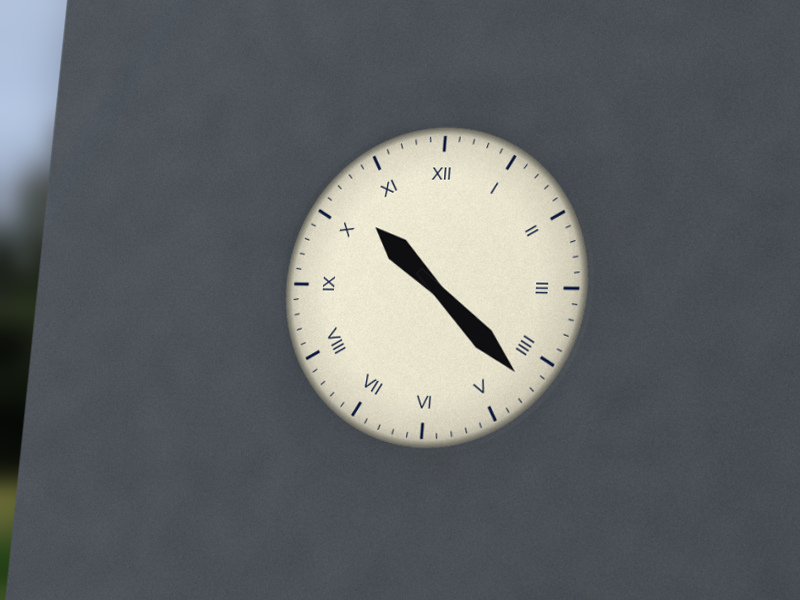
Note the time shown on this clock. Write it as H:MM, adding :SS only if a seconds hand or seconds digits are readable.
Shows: 10:22
